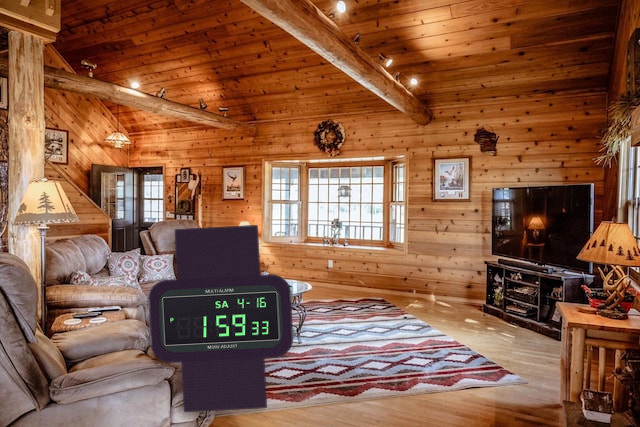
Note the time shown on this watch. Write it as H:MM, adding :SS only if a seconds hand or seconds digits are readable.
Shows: 1:59:33
